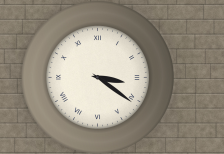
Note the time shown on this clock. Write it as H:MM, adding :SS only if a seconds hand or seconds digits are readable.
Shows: 3:21
